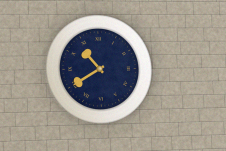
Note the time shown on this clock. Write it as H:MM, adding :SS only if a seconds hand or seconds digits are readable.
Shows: 10:40
